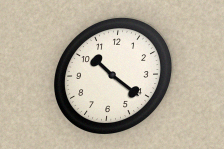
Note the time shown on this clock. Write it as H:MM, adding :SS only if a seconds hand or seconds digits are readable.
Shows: 10:21
